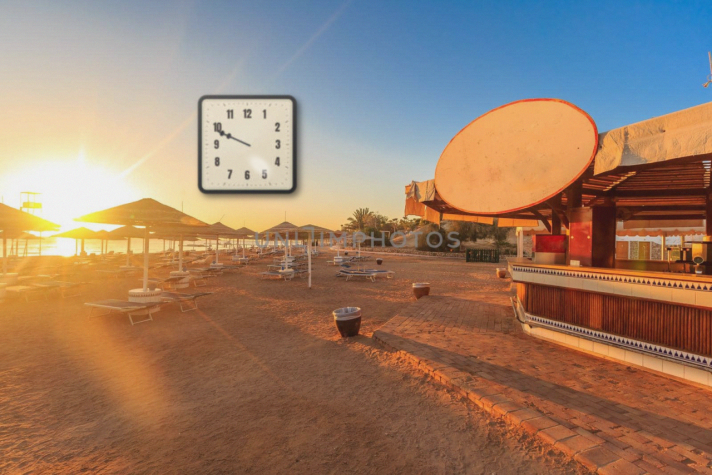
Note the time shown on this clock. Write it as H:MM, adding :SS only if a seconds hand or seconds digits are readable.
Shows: 9:49
